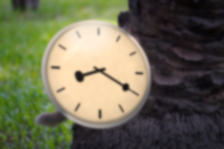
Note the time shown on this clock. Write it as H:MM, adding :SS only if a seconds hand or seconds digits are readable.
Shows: 8:20
